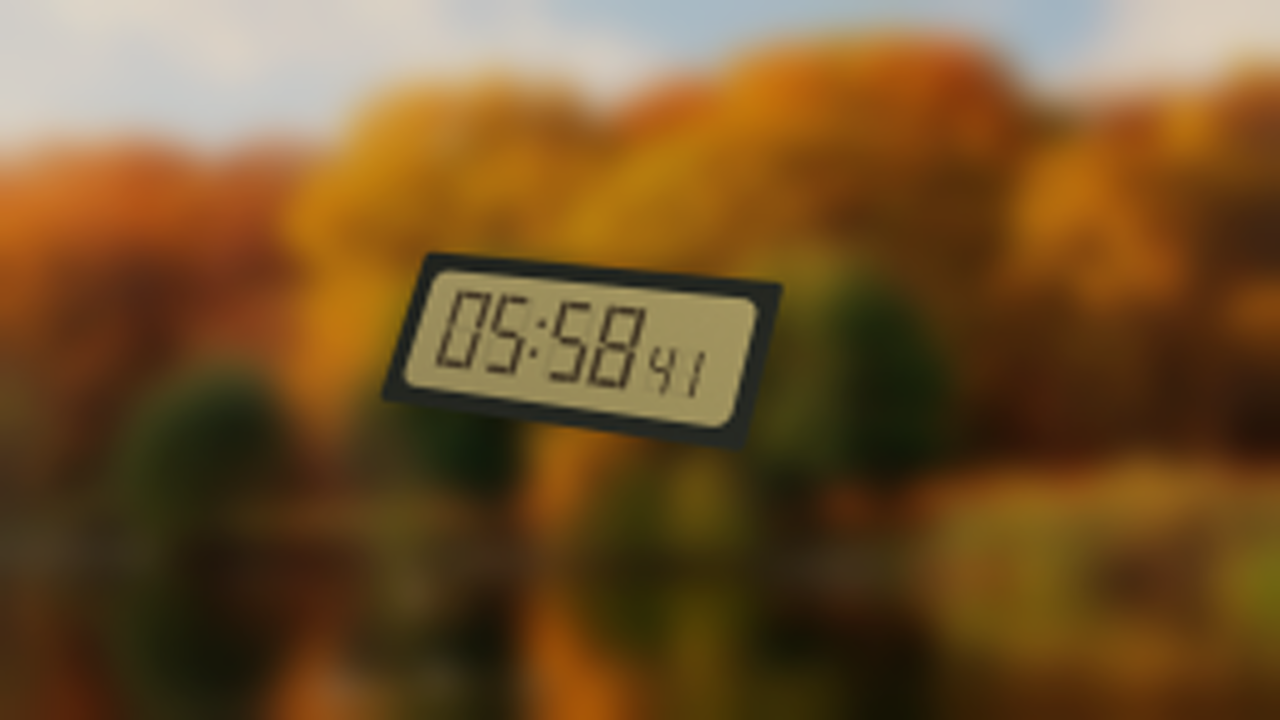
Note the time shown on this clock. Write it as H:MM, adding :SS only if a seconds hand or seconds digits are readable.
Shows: 5:58:41
